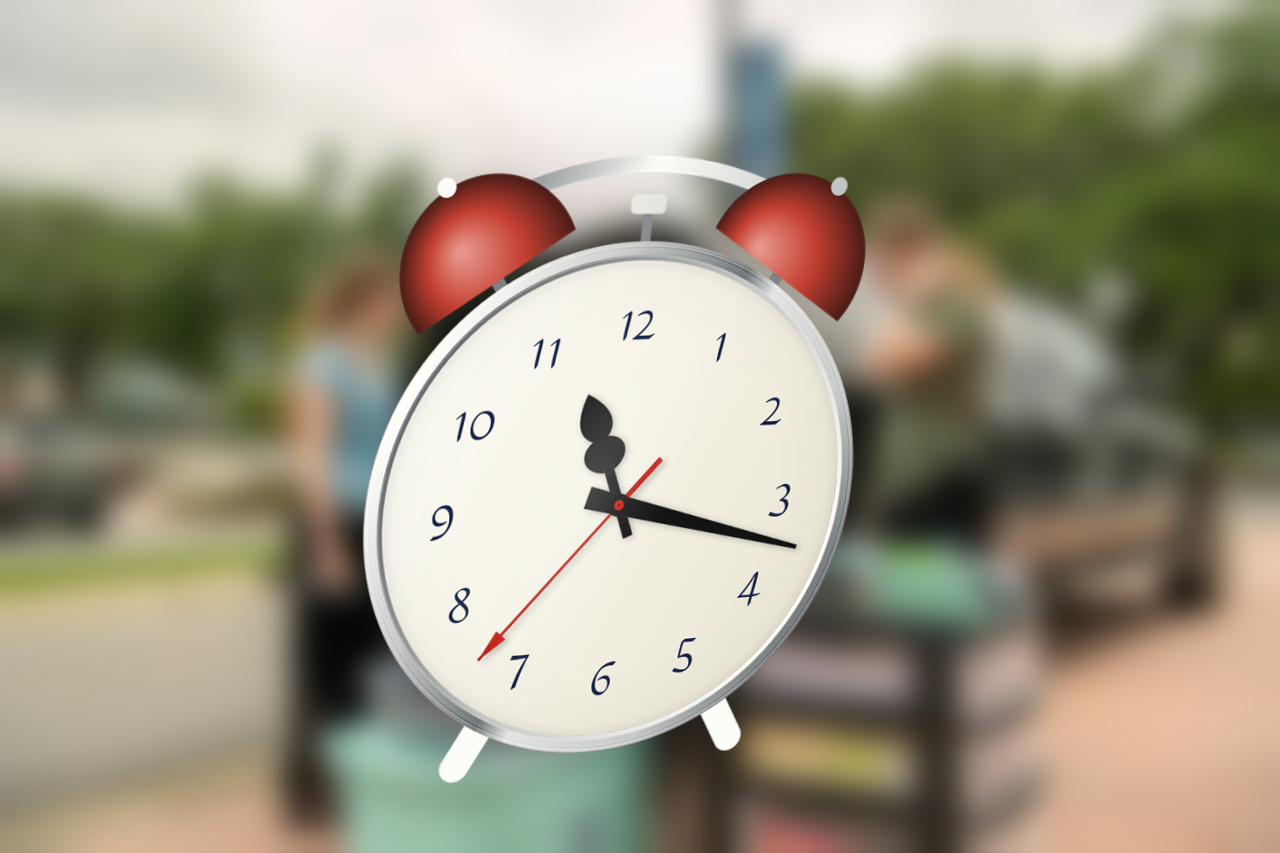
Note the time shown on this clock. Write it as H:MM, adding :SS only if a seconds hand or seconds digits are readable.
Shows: 11:17:37
